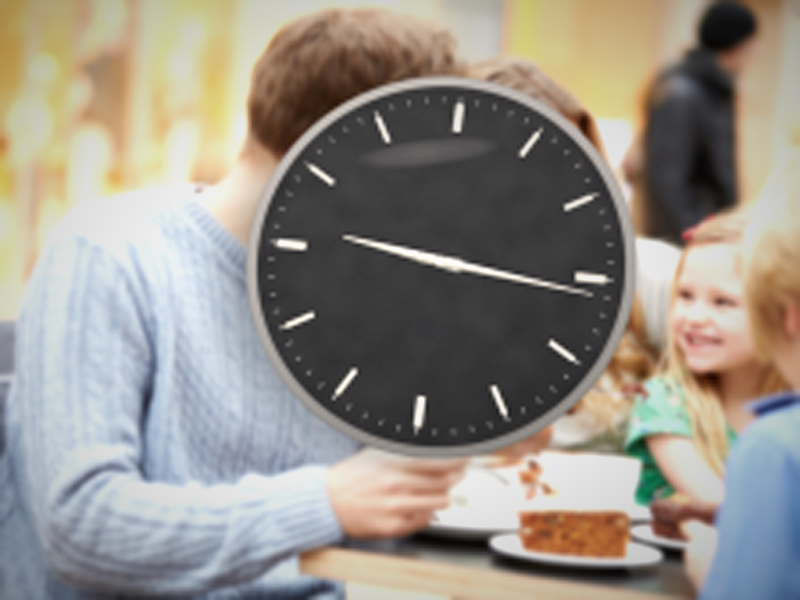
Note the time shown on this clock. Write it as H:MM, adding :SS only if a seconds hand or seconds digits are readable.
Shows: 9:16
